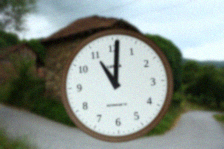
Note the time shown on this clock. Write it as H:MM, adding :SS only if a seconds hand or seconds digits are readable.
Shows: 11:01
